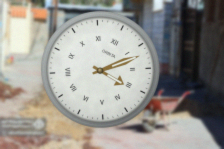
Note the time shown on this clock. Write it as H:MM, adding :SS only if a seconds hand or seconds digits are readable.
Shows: 3:07
